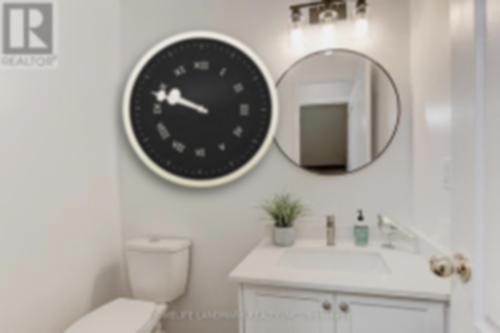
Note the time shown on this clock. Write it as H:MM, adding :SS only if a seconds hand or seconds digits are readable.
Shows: 9:48
